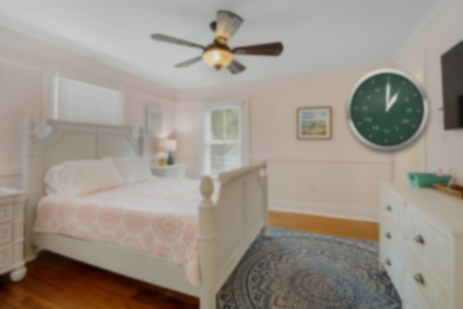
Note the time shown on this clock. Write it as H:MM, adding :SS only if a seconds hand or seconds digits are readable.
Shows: 1:00
